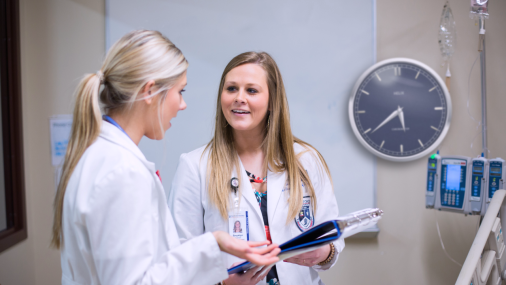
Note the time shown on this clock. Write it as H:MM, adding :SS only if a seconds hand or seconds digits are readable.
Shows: 5:39
